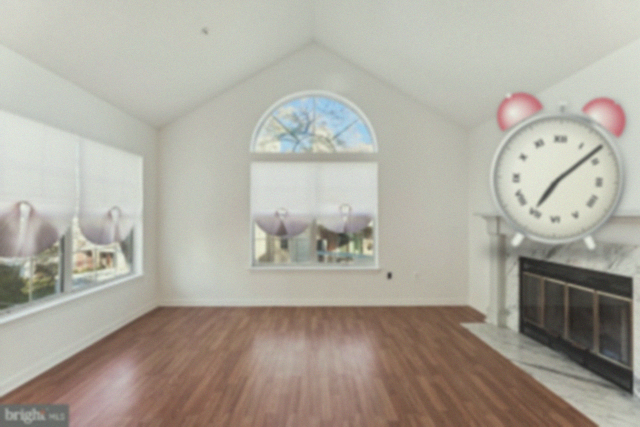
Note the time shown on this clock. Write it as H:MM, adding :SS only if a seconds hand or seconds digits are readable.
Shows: 7:08
